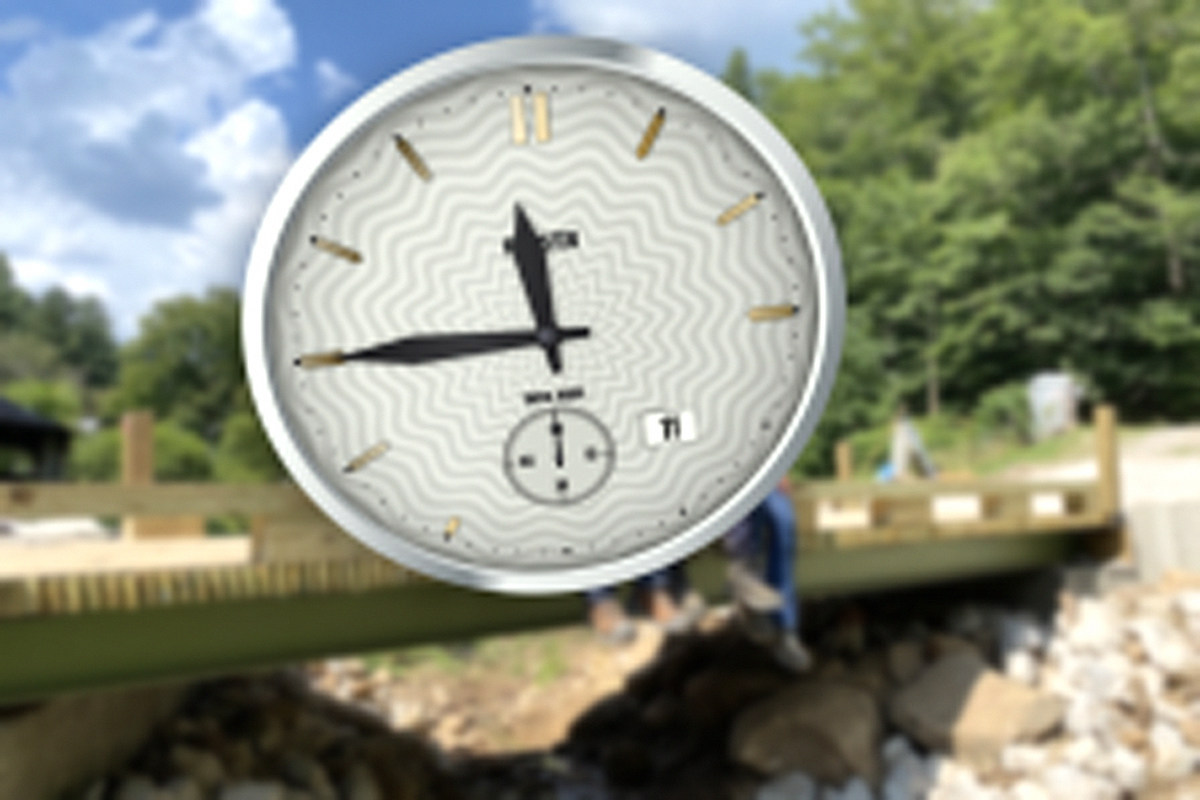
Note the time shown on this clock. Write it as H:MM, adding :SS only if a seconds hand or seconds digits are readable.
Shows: 11:45
